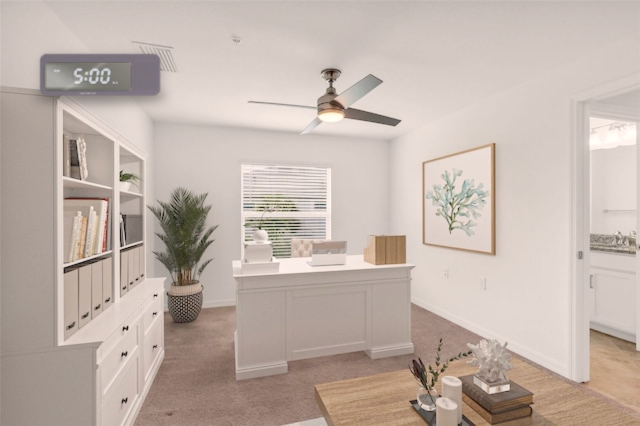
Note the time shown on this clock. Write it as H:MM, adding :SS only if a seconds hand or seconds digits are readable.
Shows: 5:00
